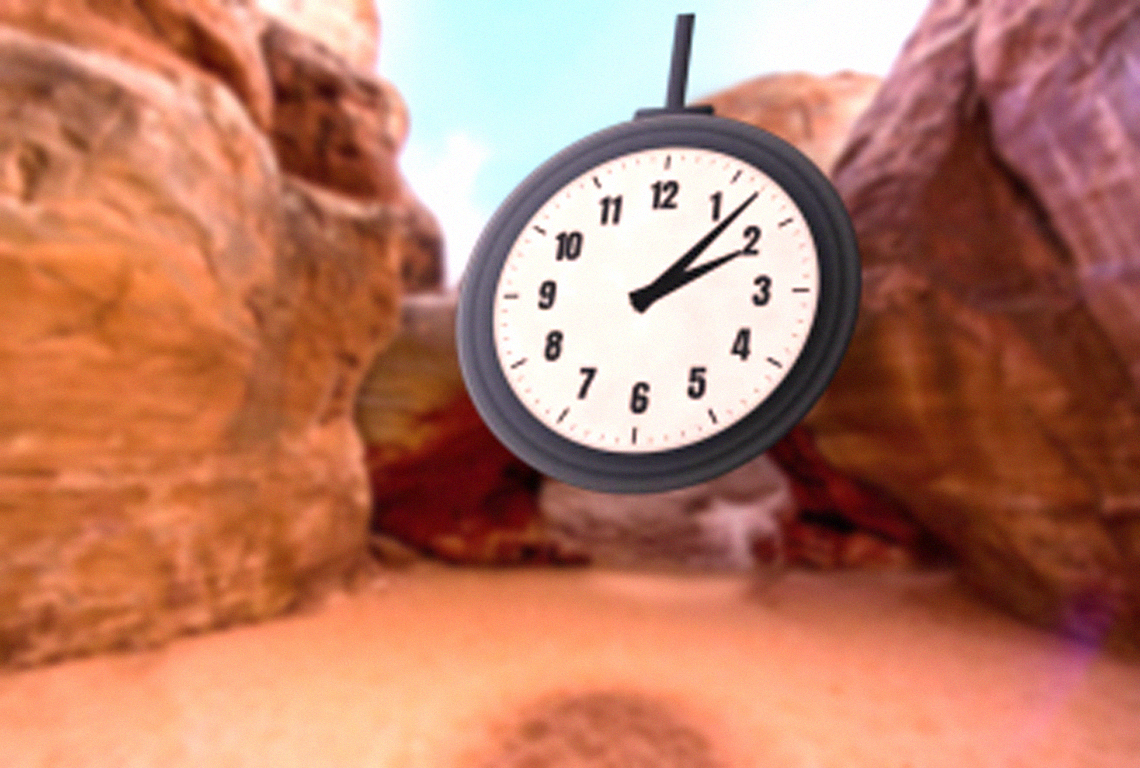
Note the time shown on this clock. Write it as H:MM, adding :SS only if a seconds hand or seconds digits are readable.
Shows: 2:07
